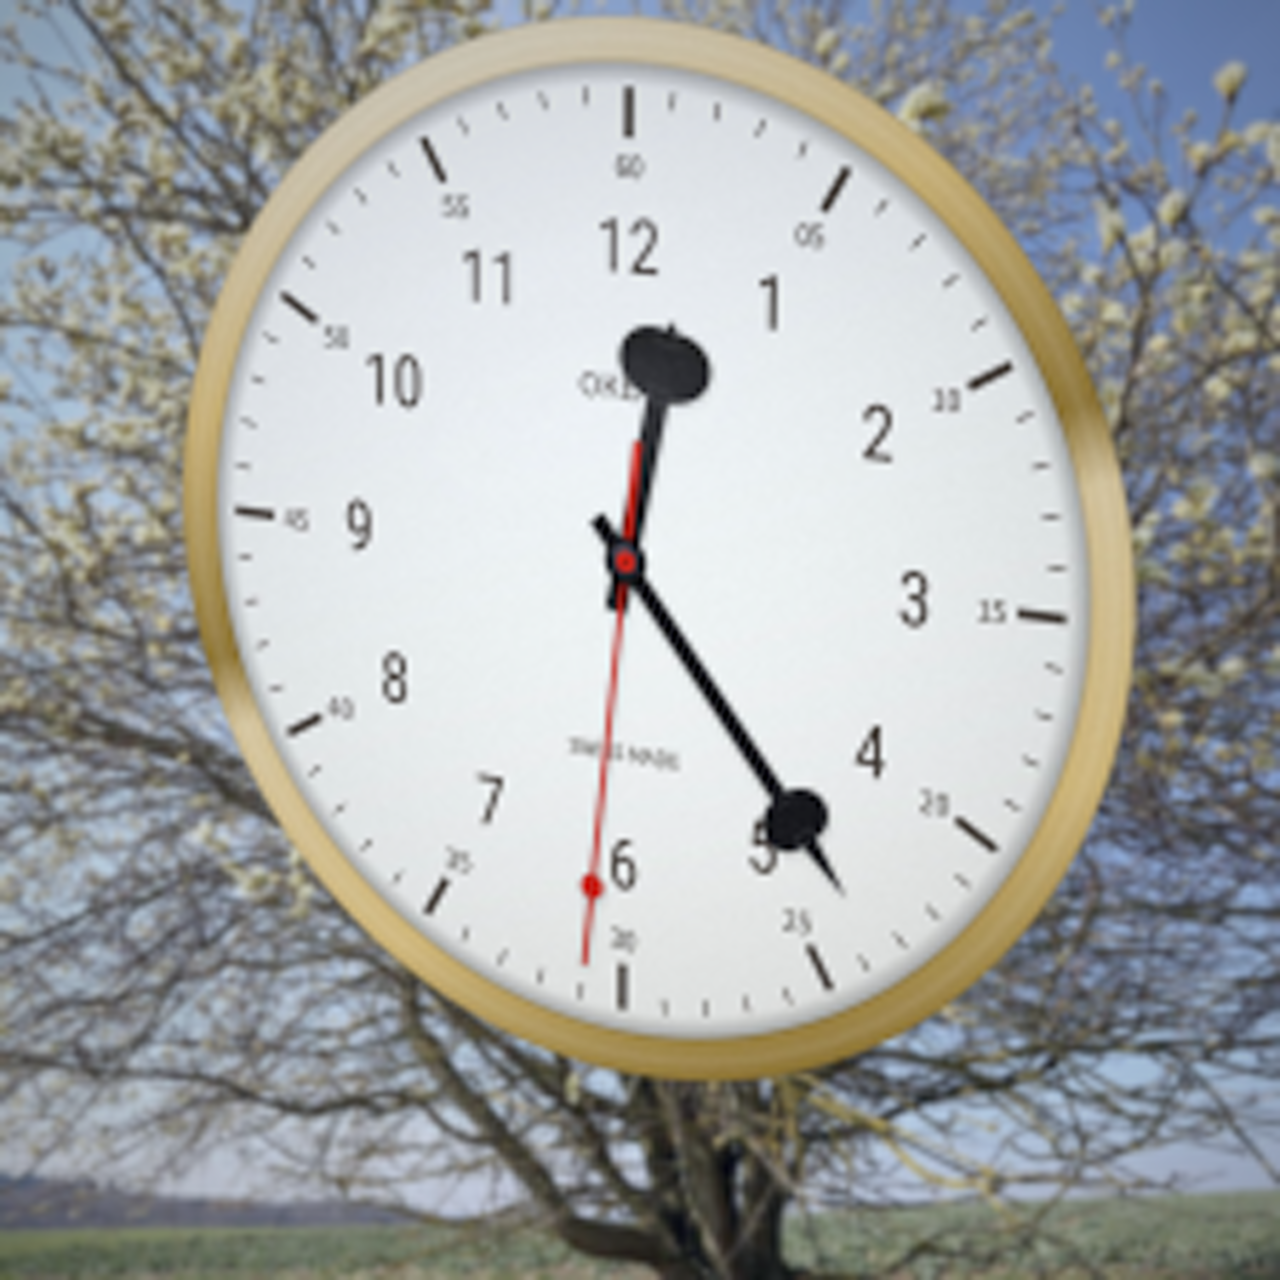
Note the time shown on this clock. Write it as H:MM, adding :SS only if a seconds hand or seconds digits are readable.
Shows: 12:23:31
